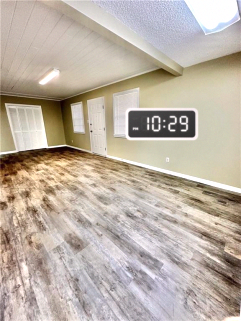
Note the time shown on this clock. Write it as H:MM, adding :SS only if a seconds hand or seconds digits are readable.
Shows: 10:29
